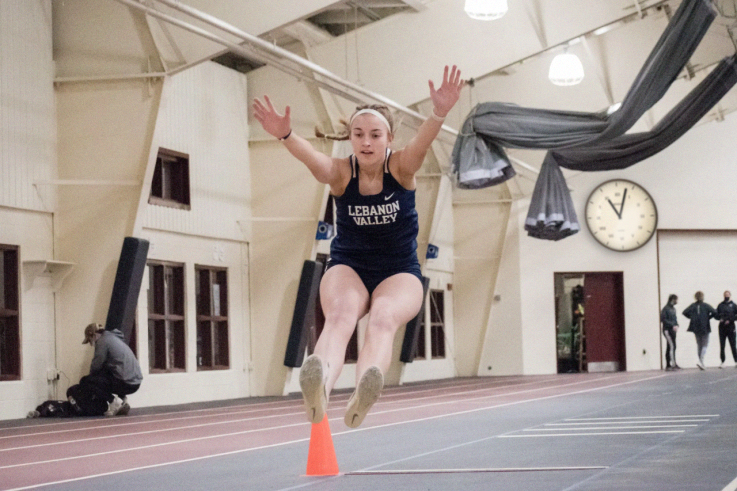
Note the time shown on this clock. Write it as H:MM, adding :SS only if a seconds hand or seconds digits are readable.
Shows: 11:03
